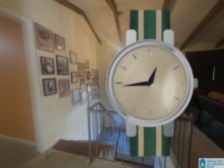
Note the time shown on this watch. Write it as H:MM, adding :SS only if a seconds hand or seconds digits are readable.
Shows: 12:44
